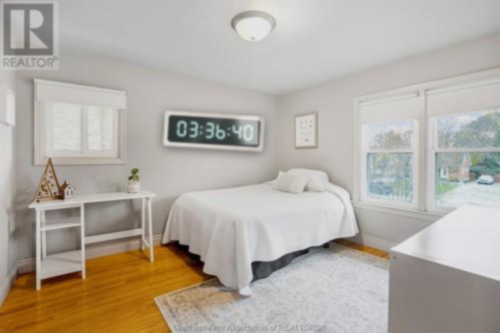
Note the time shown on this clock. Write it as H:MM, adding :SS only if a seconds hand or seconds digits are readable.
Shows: 3:36:40
